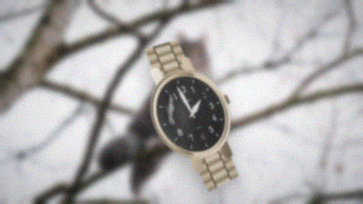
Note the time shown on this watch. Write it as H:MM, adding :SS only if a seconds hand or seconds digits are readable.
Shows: 1:59
